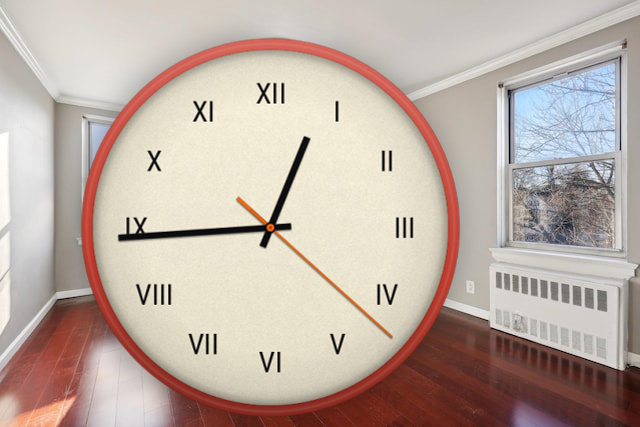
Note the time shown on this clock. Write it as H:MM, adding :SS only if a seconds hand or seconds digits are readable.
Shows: 12:44:22
